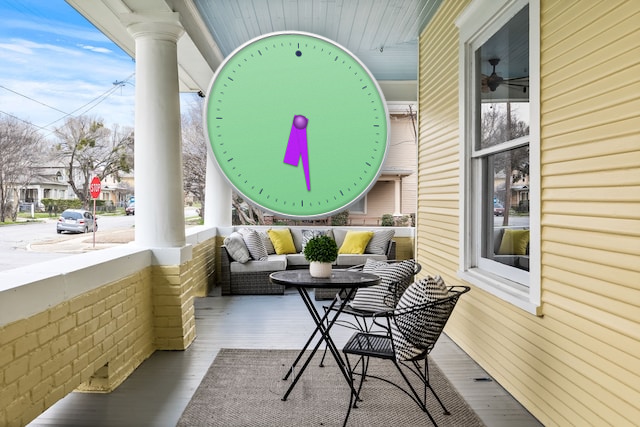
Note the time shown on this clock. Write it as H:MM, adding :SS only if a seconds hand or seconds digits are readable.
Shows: 6:29
